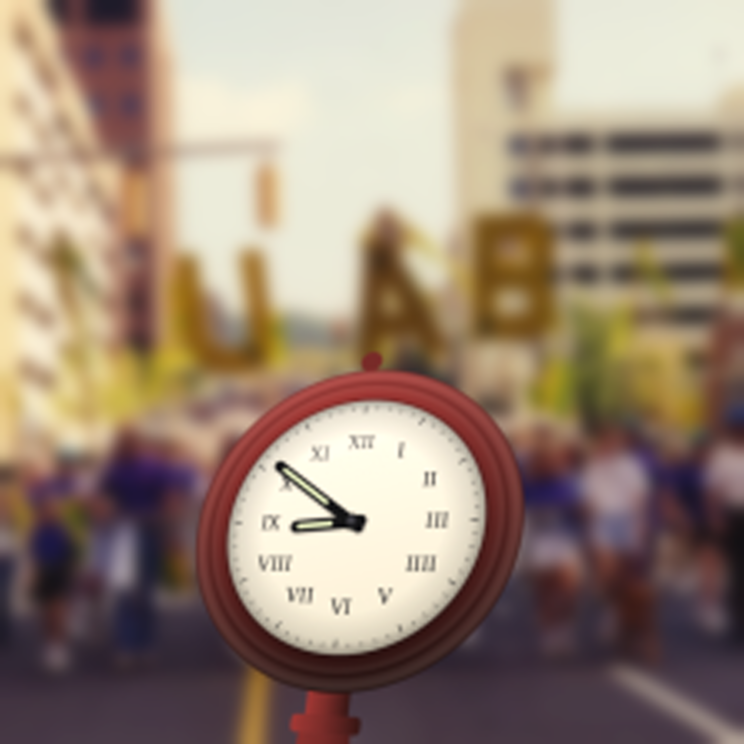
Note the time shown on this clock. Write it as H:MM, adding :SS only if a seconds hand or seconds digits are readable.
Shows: 8:51
